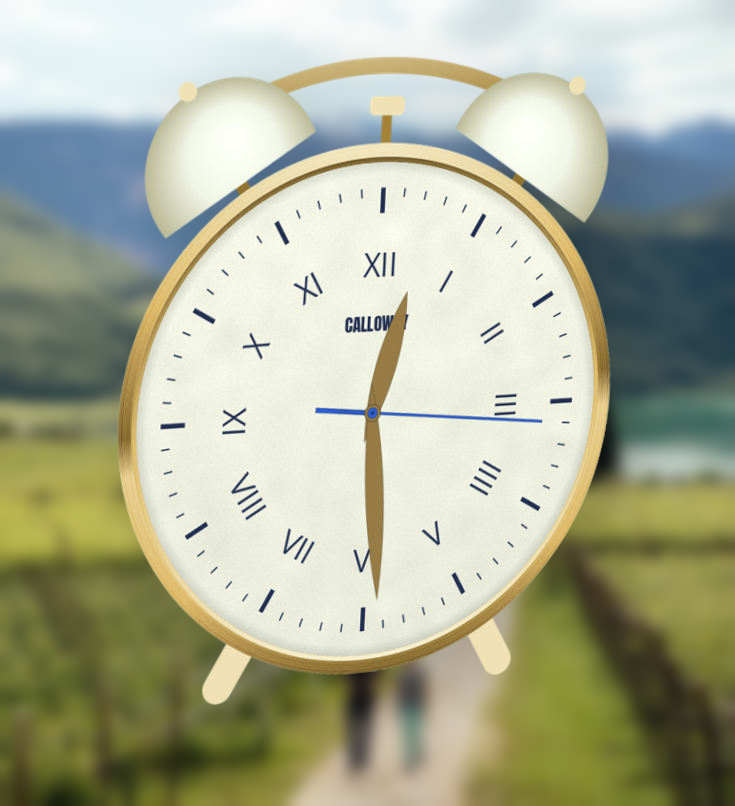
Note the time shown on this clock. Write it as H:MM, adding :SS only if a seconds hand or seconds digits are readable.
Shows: 12:29:16
